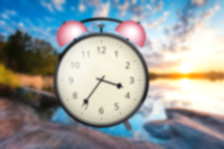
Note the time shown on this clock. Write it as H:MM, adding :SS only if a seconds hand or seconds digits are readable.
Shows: 3:36
